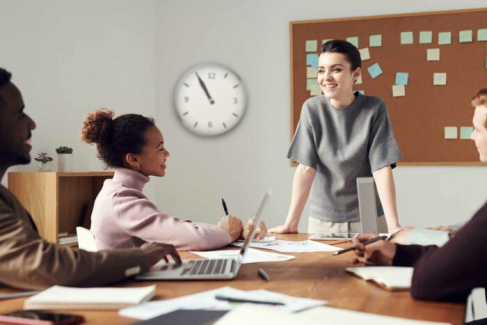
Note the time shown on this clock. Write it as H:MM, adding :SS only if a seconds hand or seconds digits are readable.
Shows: 10:55
